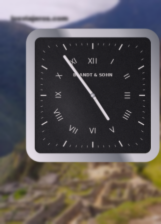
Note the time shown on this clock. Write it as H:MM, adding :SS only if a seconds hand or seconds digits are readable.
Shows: 4:54
